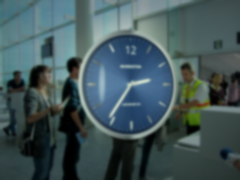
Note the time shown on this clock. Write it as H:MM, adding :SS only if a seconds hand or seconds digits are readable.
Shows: 2:36
